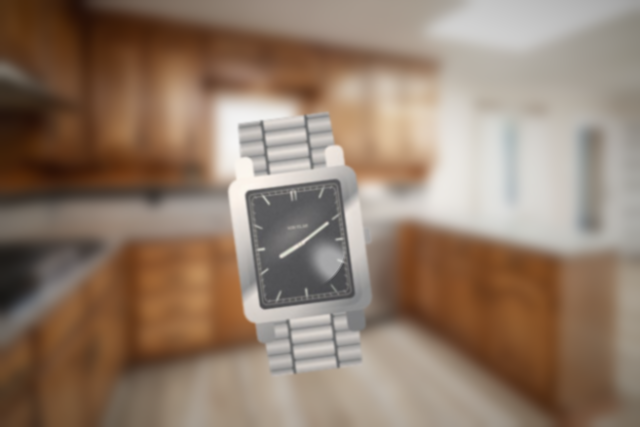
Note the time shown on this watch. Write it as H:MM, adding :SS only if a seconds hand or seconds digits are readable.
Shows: 8:10
